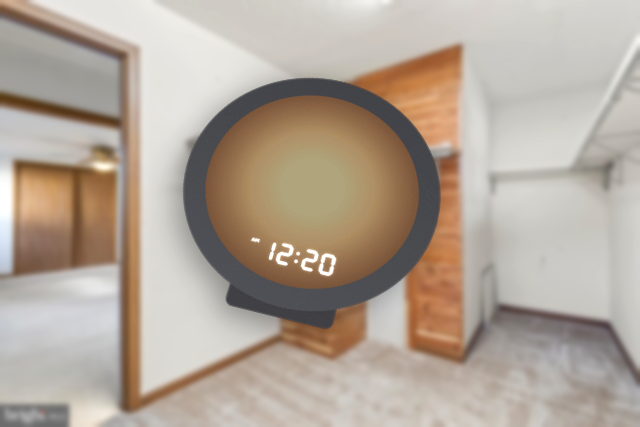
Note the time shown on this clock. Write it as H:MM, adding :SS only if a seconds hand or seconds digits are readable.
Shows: 12:20
